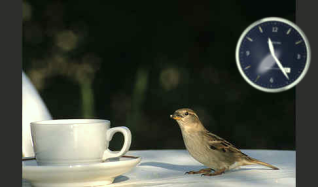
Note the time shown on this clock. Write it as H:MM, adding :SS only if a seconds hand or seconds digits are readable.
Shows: 11:24
